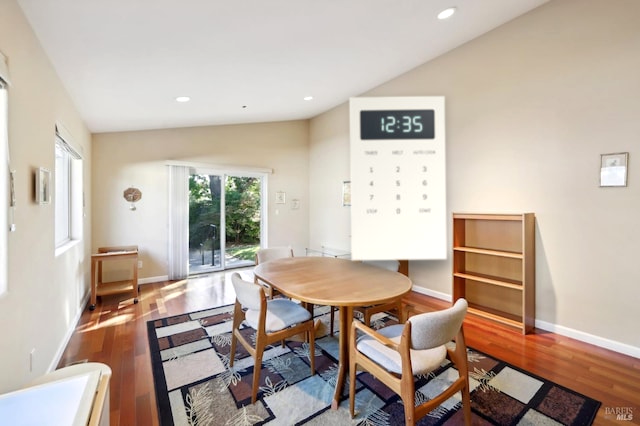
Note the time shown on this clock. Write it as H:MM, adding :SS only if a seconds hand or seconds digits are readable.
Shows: 12:35
